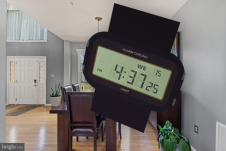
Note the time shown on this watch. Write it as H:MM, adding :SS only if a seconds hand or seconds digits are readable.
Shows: 4:37:25
